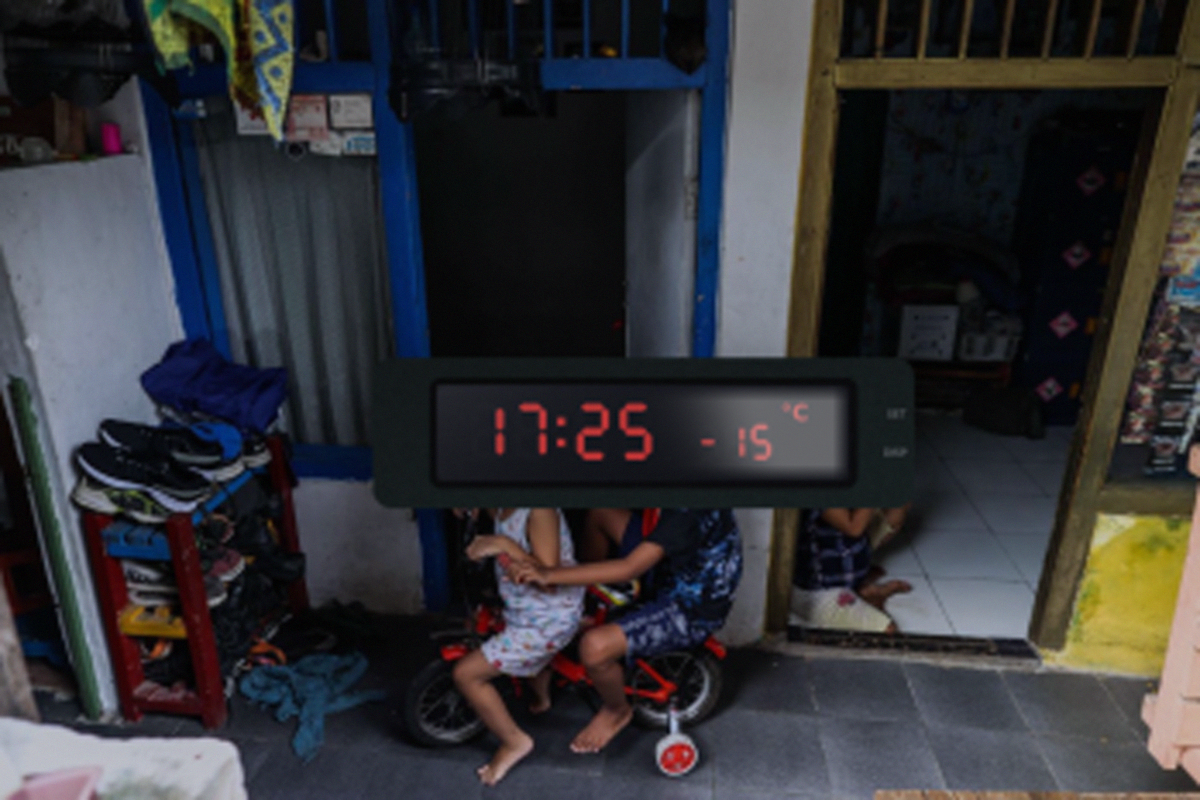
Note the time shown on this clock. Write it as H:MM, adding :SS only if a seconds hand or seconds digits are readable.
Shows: 17:25
